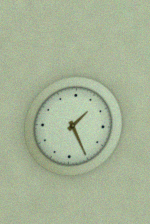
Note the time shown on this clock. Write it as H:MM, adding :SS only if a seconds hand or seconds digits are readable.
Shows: 1:25
